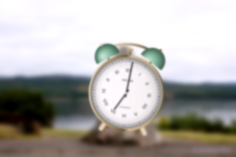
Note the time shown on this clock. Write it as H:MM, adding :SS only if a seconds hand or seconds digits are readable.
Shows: 7:01
